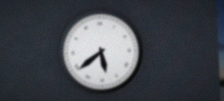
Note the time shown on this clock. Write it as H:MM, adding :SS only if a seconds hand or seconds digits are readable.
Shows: 5:39
